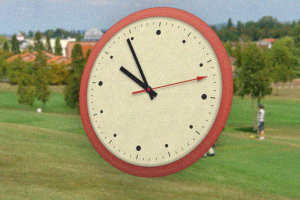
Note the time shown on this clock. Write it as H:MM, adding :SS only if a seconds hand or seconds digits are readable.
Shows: 9:54:12
